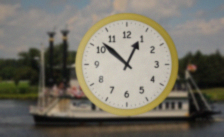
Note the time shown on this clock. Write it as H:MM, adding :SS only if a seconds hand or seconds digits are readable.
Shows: 12:52
